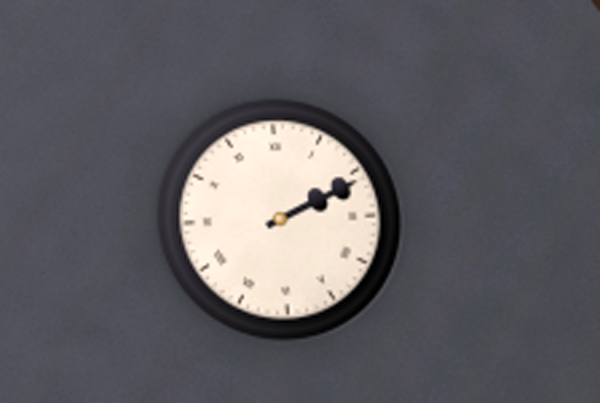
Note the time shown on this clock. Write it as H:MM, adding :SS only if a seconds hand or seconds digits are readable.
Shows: 2:11
